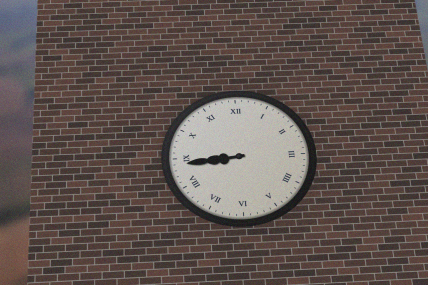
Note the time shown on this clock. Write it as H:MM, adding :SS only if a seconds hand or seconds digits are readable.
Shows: 8:44
